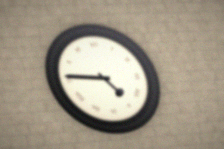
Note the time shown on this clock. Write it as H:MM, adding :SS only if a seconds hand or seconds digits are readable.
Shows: 4:46
